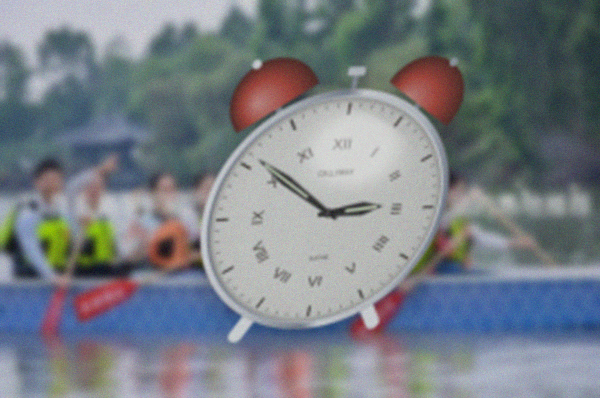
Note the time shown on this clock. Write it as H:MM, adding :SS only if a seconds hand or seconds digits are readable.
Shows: 2:51
